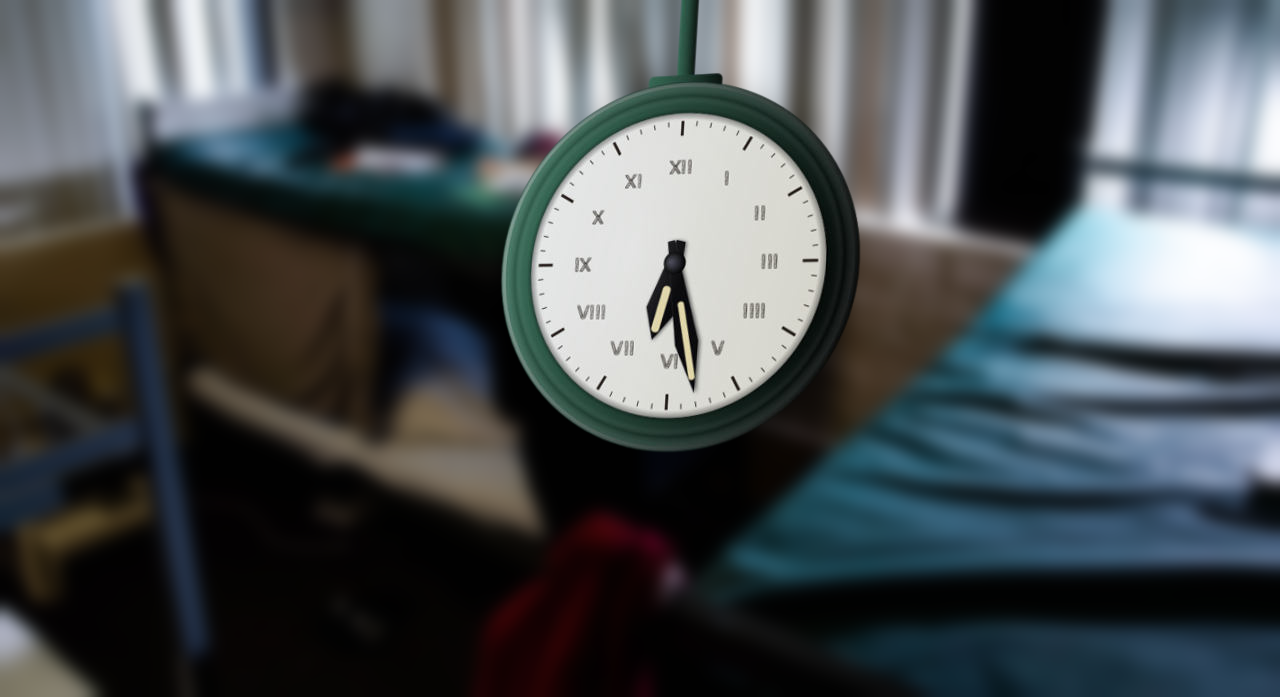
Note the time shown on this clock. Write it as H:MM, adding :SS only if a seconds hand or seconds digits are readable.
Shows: 6:28
